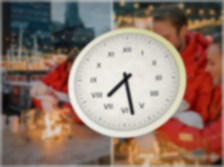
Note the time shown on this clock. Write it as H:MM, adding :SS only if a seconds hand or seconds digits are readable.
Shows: 7:28
